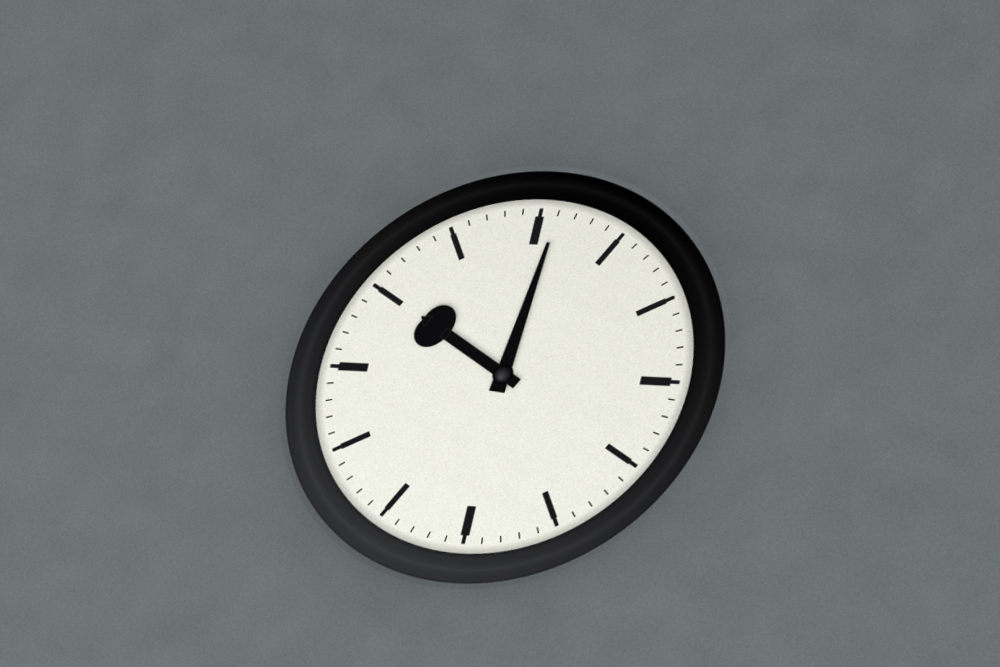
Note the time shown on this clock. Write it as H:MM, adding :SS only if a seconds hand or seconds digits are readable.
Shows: 10:01
